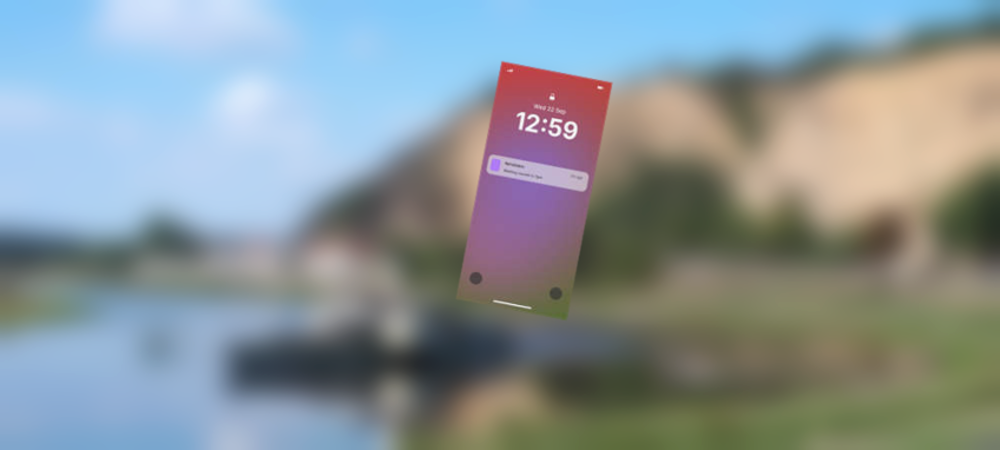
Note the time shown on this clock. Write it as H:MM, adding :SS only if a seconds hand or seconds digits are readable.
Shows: 12:59
